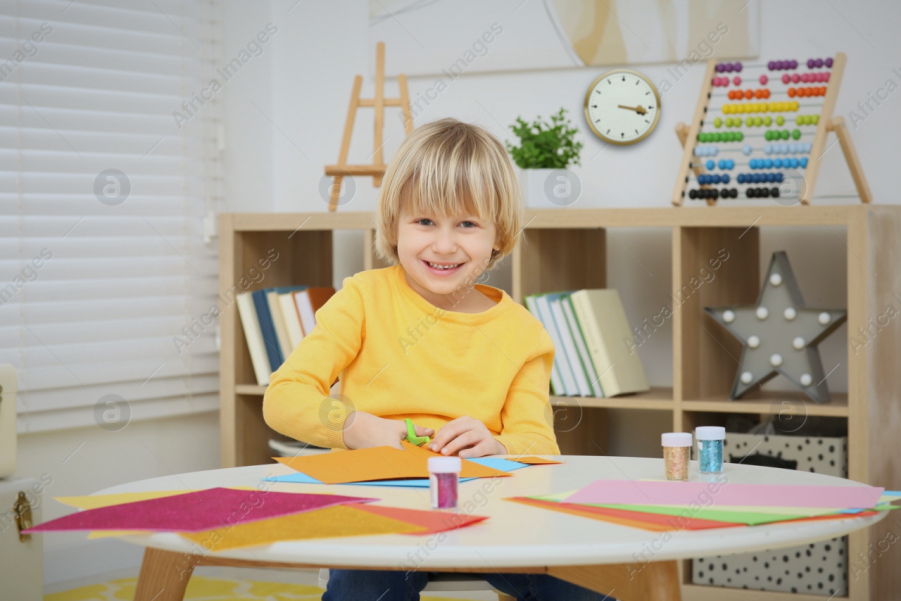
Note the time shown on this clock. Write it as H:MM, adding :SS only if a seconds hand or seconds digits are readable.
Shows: 3:17
